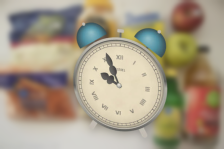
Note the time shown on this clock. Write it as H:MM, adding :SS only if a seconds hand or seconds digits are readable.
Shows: 9:56
